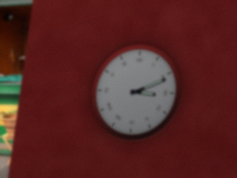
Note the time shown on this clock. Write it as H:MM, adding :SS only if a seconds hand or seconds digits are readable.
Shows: 3:11
